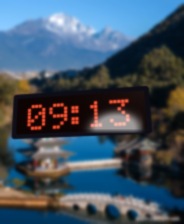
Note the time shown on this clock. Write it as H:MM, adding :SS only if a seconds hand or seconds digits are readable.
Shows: 9:13
